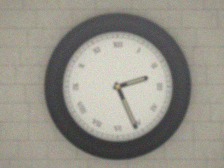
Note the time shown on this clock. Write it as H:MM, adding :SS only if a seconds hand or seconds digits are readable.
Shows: 2:26
